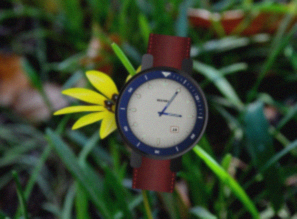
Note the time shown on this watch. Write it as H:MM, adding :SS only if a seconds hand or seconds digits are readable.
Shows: 3:05
